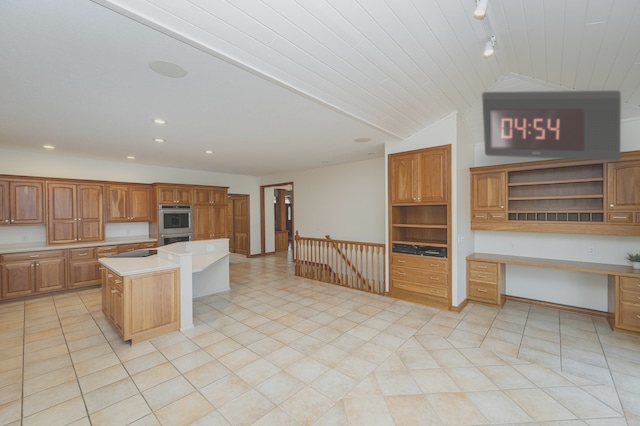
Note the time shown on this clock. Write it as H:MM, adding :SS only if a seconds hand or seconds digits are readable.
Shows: 4:54
